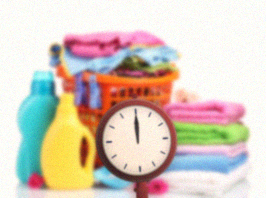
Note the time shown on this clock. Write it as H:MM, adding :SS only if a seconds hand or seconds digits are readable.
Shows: 12:00
